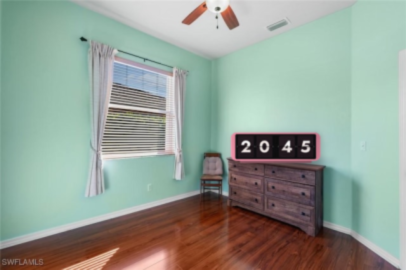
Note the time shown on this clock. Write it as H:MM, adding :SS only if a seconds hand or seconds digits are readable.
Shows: 20:45
